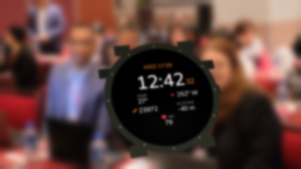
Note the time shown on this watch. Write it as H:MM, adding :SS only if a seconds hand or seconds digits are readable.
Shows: 12:42
